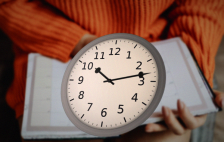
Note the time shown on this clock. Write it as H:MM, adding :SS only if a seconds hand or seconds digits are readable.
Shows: 10:13
